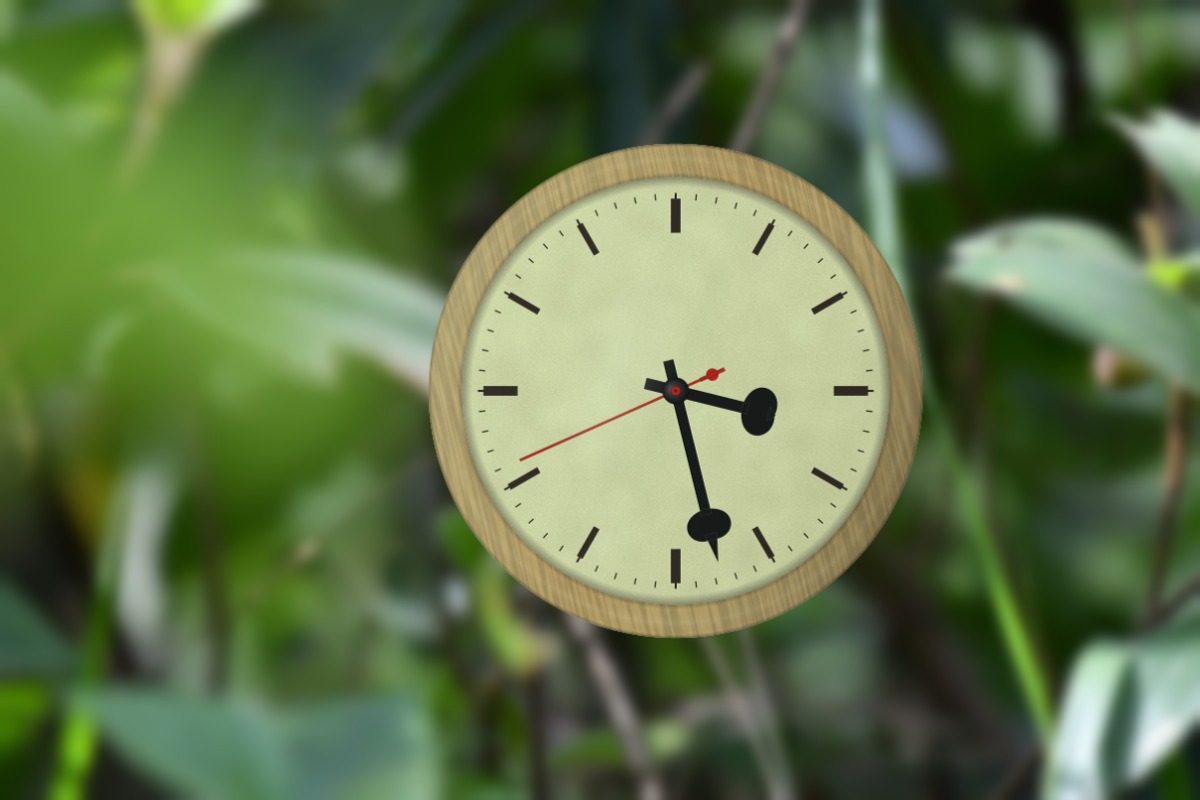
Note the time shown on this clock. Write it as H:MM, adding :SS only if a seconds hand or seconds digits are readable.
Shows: 3:27:41
